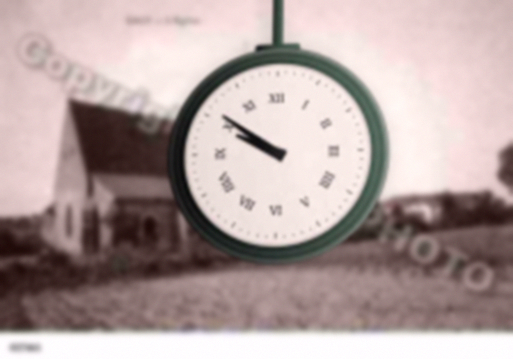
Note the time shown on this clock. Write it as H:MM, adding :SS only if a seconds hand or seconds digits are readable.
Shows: 9:51
